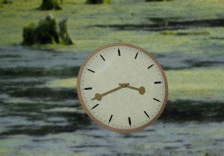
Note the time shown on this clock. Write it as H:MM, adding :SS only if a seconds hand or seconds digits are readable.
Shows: 3:42
